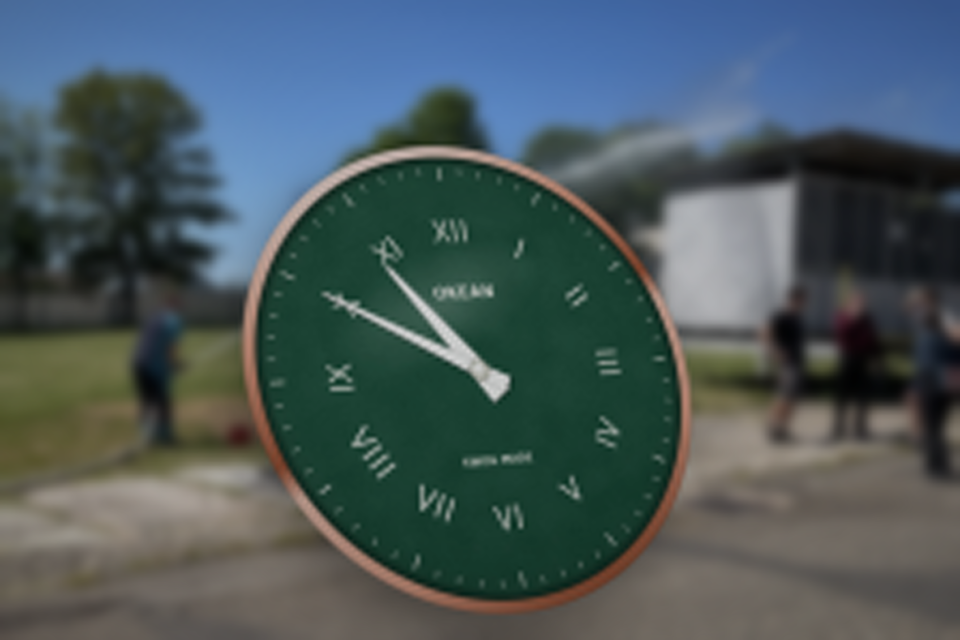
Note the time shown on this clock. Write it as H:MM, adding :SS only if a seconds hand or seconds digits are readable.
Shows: 10:50
